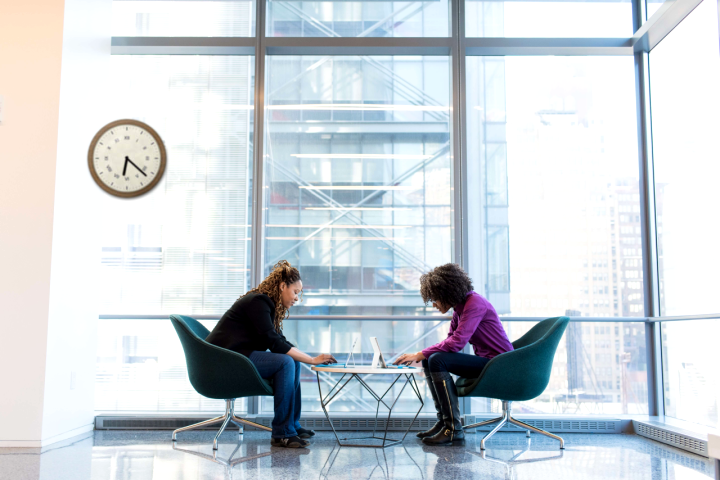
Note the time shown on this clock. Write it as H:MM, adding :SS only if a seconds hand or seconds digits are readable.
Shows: 6:22
